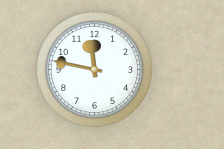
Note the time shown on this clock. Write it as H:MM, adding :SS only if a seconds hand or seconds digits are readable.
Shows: 11:47
